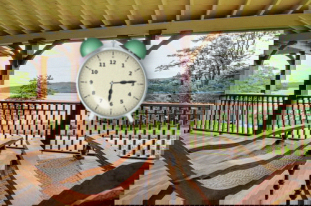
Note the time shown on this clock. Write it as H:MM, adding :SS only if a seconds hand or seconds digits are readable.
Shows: 6:14
